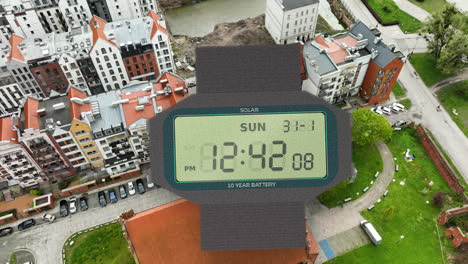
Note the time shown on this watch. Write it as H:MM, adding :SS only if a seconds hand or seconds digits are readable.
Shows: 12:42:08
